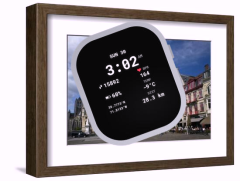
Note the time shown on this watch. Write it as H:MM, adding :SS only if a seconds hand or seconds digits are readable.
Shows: 3:02
